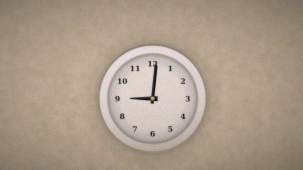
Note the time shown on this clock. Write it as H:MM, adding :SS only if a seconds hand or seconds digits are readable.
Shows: 9:01
